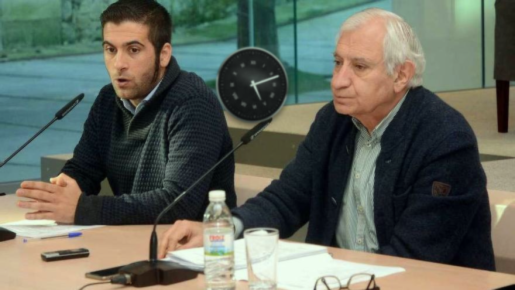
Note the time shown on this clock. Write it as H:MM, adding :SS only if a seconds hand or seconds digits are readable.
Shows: 5:12
